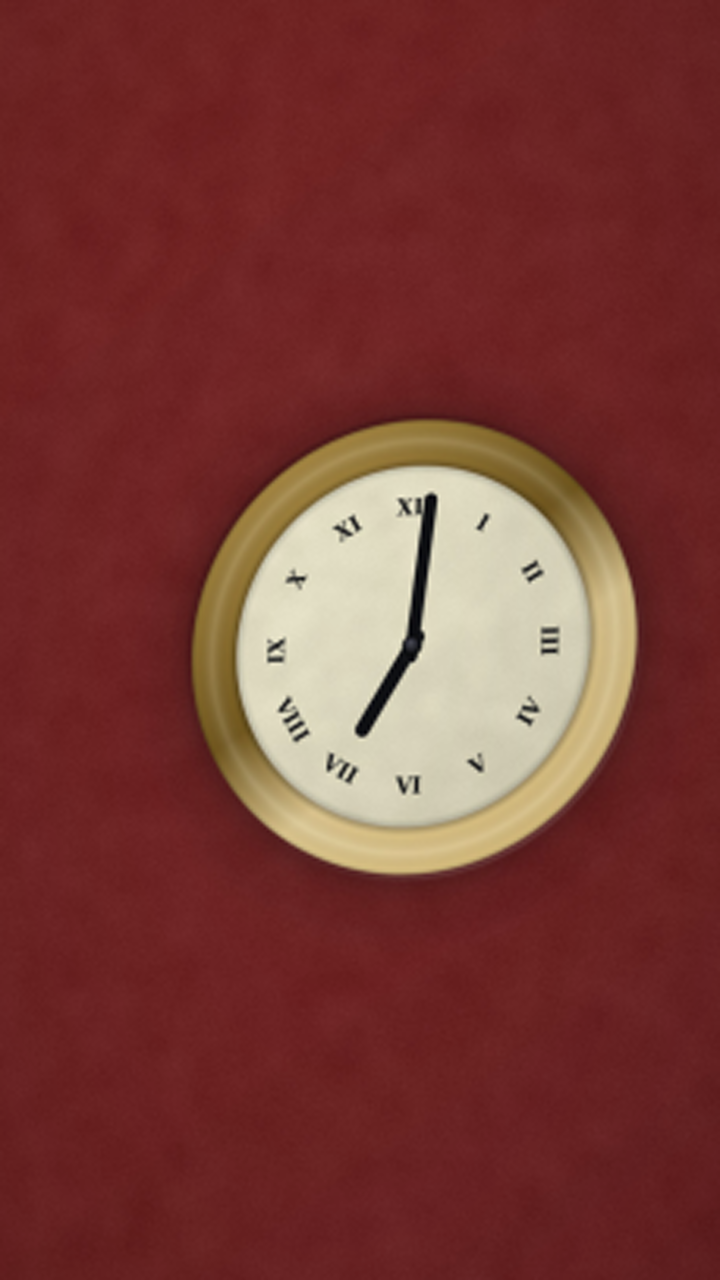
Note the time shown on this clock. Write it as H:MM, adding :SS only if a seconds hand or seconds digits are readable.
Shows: 7:01
